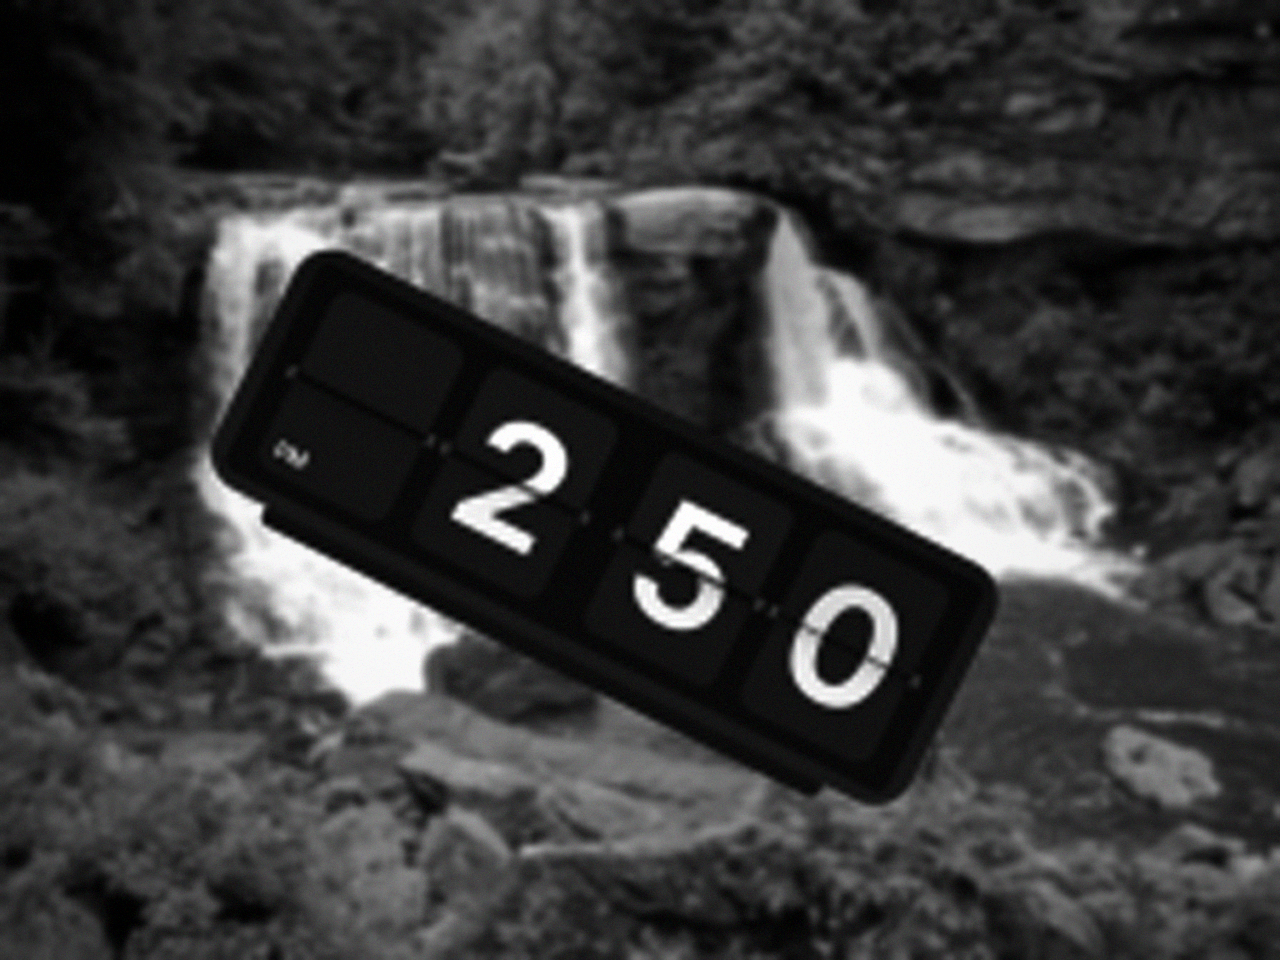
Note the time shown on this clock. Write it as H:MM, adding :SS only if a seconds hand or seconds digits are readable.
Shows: 2:50
